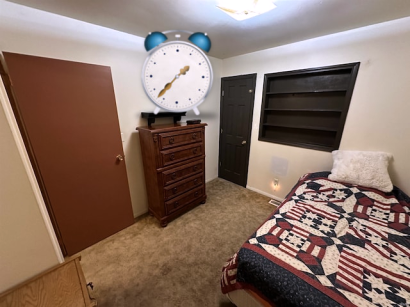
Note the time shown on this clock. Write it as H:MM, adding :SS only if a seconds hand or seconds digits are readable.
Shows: 1:37
